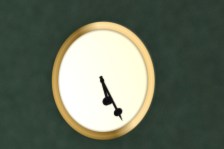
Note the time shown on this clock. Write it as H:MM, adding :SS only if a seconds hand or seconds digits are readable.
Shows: 5:25
